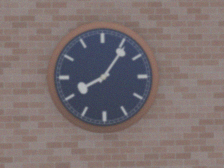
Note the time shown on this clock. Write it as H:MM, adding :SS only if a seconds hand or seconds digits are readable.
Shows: 8:06
